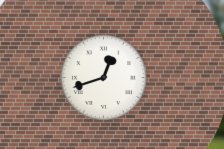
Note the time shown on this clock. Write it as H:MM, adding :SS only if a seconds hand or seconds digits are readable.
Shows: 12:42
